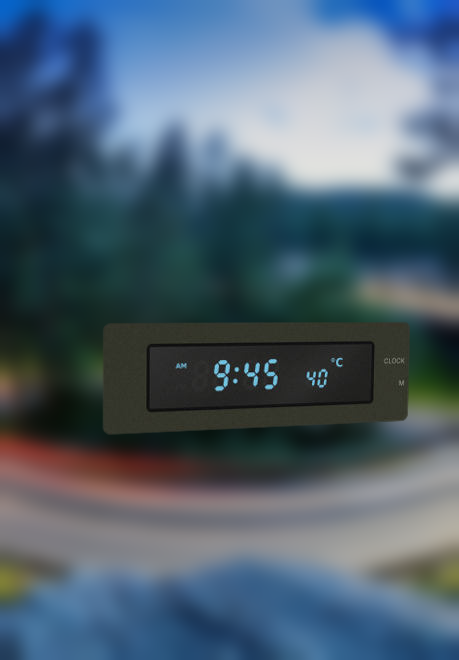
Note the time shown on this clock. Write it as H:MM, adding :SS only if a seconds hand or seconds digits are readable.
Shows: 9:45
